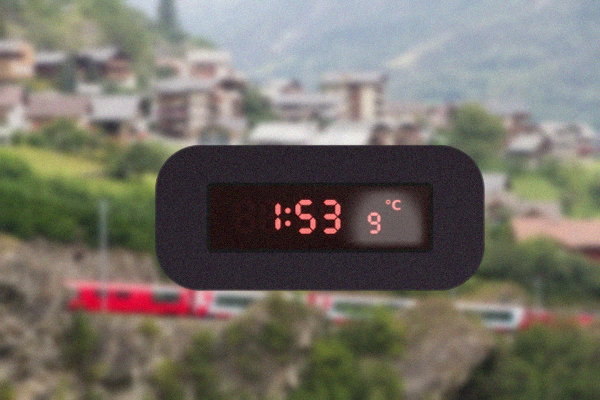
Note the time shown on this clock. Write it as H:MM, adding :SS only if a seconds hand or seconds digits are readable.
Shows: 1:53
